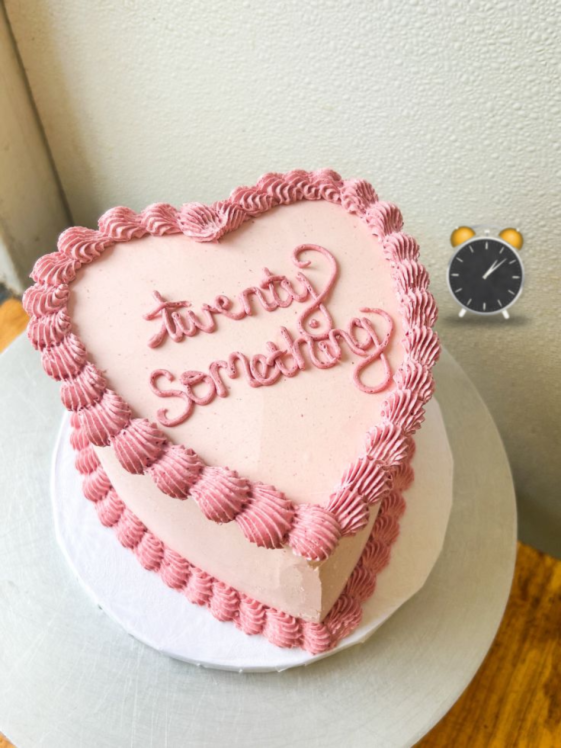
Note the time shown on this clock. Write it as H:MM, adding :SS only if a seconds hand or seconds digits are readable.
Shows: 1:08
